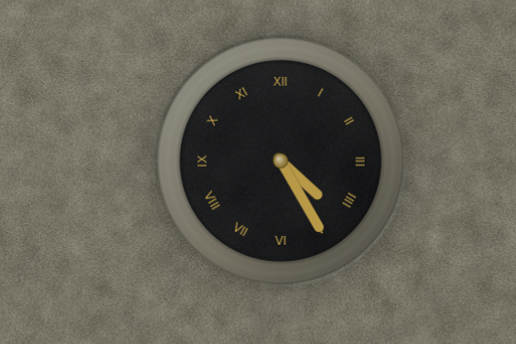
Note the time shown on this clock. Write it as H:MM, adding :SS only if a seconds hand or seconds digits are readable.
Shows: 4:25
